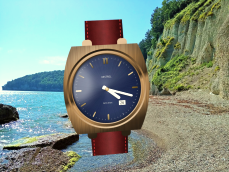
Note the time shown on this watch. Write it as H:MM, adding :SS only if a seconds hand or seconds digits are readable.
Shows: 4:18
